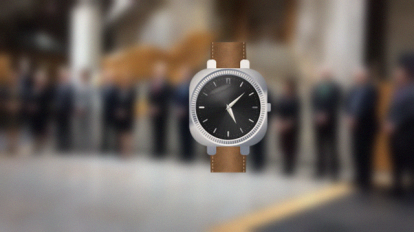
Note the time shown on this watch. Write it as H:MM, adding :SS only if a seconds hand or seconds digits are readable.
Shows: 5:08
